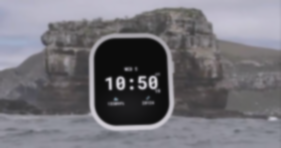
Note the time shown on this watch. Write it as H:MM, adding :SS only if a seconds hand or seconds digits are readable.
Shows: 10:50
